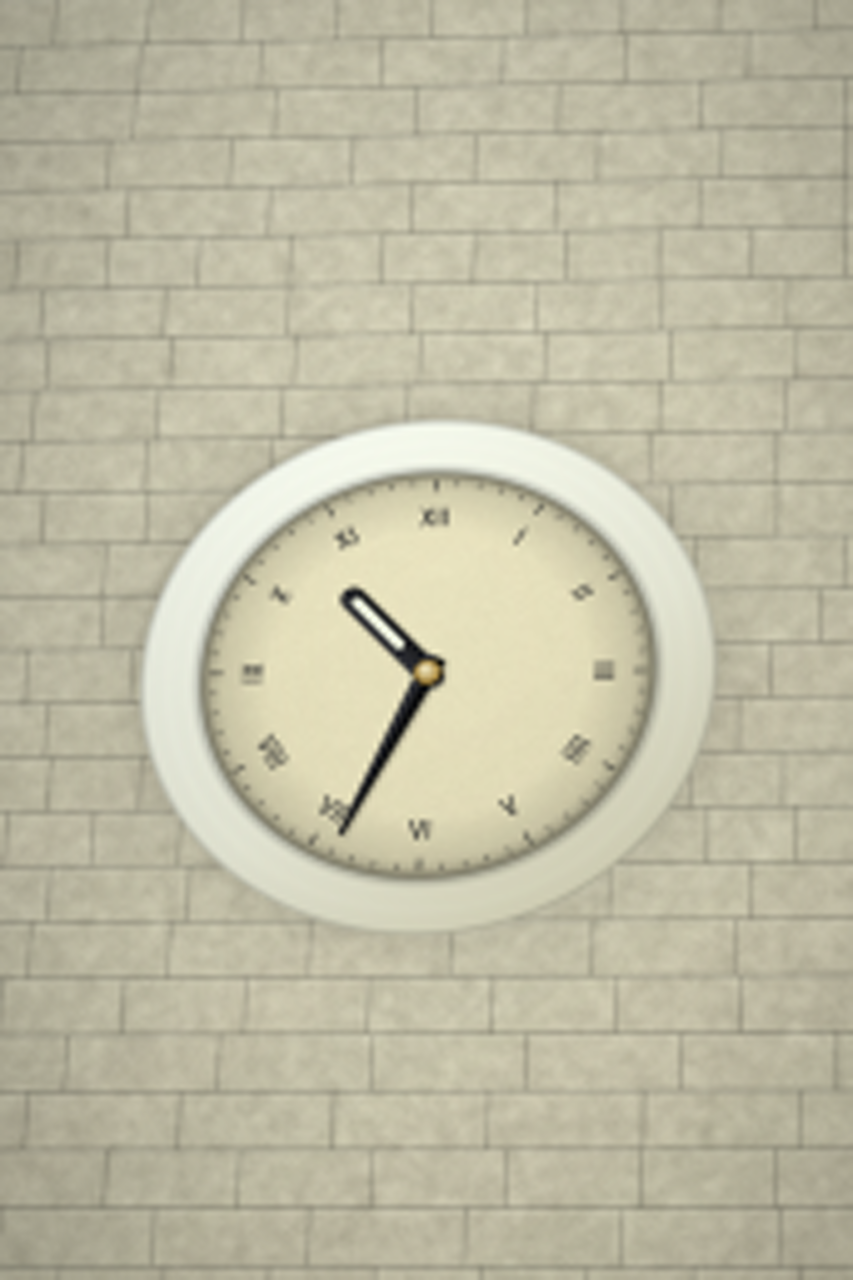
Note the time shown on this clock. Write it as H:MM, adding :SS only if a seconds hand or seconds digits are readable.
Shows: 10:34
